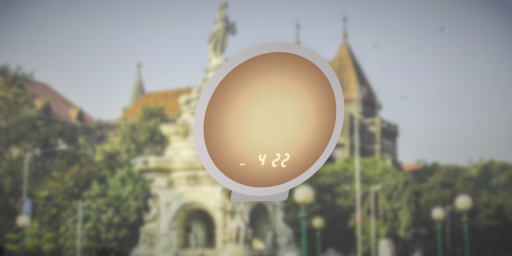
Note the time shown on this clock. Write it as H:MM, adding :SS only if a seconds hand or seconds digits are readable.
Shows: 4:22
